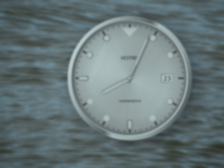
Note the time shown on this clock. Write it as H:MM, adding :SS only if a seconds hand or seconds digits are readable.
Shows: 8:04
